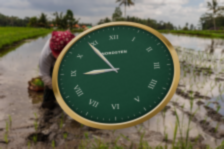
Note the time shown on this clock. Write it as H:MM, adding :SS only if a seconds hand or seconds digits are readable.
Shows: 8:54
